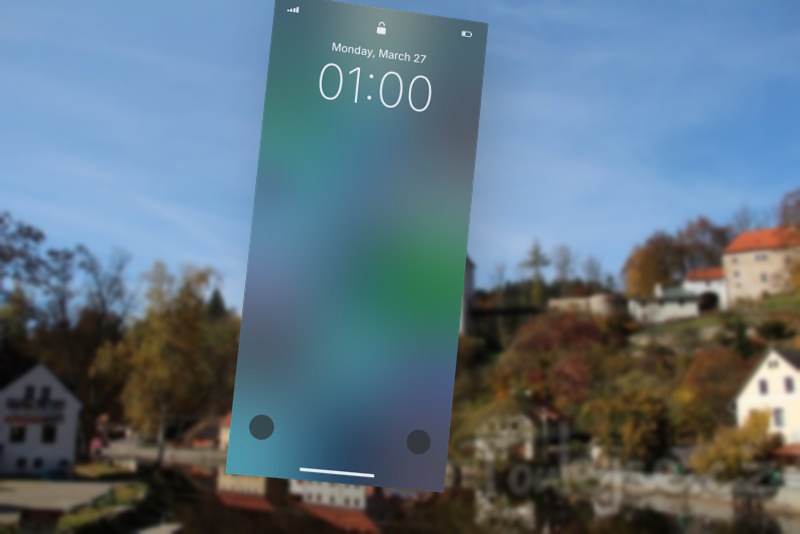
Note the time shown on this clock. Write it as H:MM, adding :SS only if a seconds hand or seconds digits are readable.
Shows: 1:00
